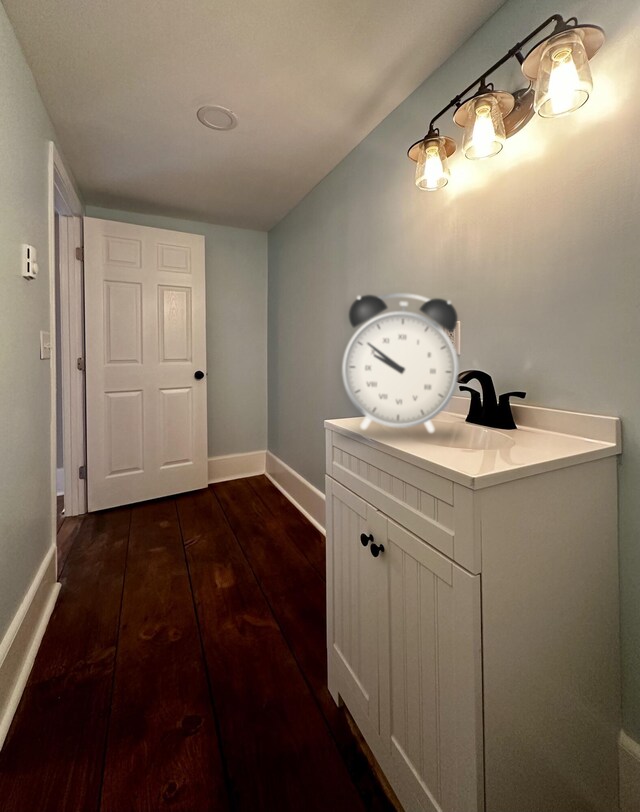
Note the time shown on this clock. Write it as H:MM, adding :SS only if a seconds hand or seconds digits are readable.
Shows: 9:51
